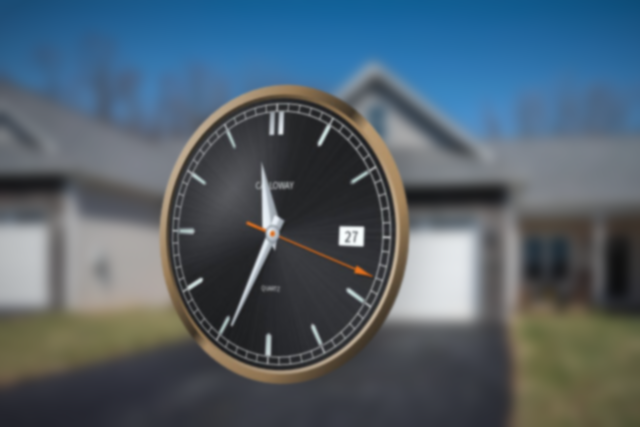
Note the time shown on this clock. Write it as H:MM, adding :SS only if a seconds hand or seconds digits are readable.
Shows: 11:34:18
